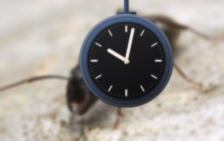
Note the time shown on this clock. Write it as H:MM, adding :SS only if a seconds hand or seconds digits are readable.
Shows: 10:02
